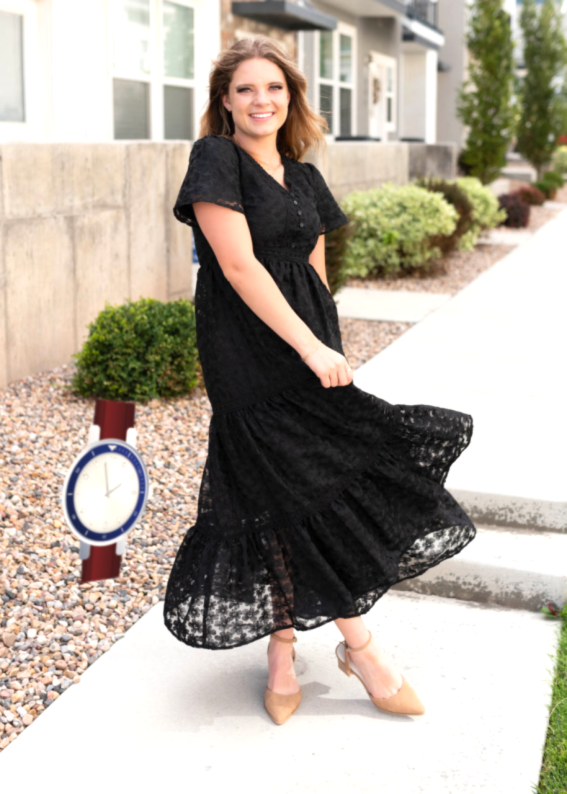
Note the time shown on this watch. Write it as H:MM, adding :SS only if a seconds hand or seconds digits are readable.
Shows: 1:58
